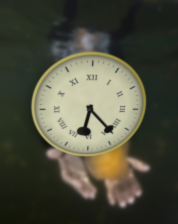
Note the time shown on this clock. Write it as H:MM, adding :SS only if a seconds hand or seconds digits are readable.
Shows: 6:23
